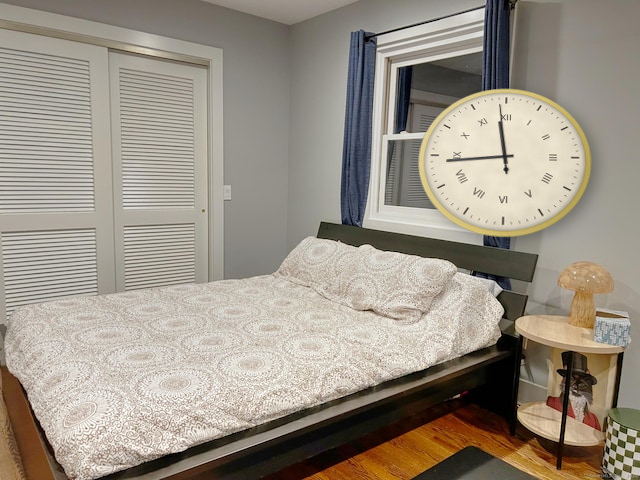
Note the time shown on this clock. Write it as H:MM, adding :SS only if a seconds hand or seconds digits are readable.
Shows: 11:43:59
